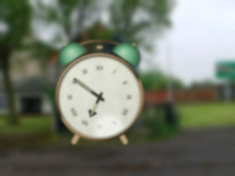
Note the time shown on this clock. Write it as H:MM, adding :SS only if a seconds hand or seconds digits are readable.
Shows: 6:51
